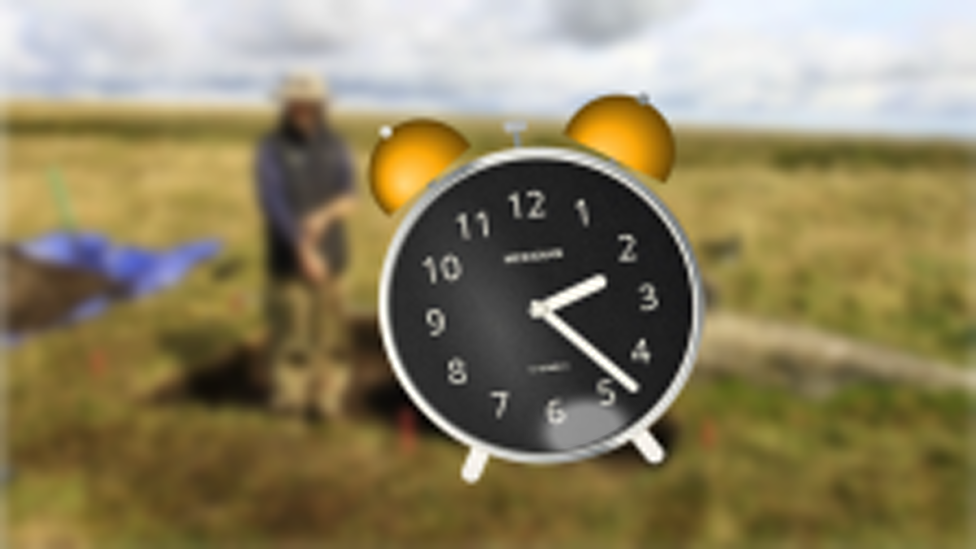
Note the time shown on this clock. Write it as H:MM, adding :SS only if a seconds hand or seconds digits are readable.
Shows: 2:23
